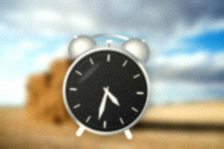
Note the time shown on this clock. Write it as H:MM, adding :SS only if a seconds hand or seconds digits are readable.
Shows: 4:32
